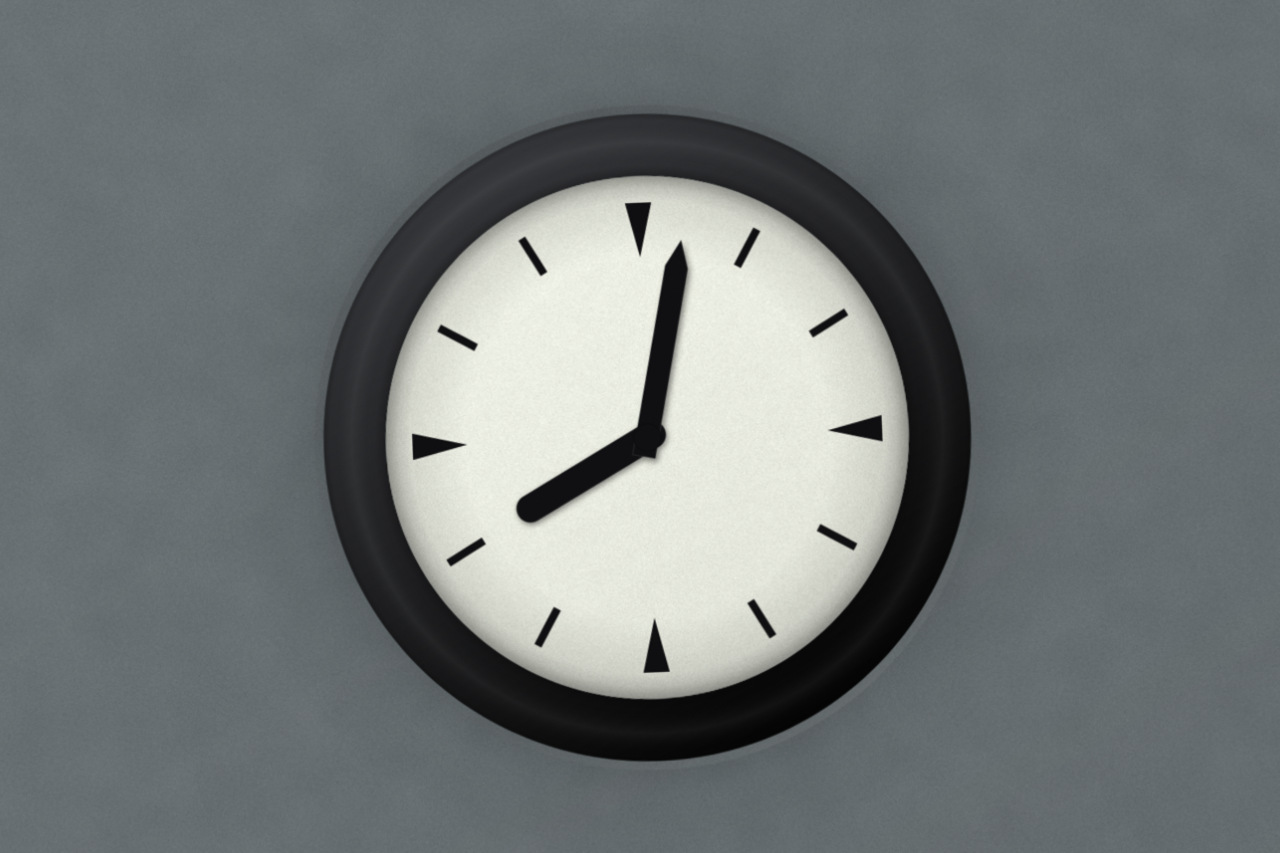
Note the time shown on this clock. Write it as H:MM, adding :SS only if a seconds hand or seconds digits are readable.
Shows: 8:02
